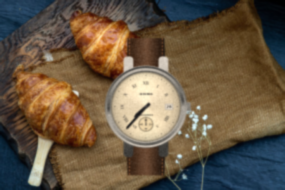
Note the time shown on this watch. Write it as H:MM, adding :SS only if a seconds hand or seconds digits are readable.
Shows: 7:37
